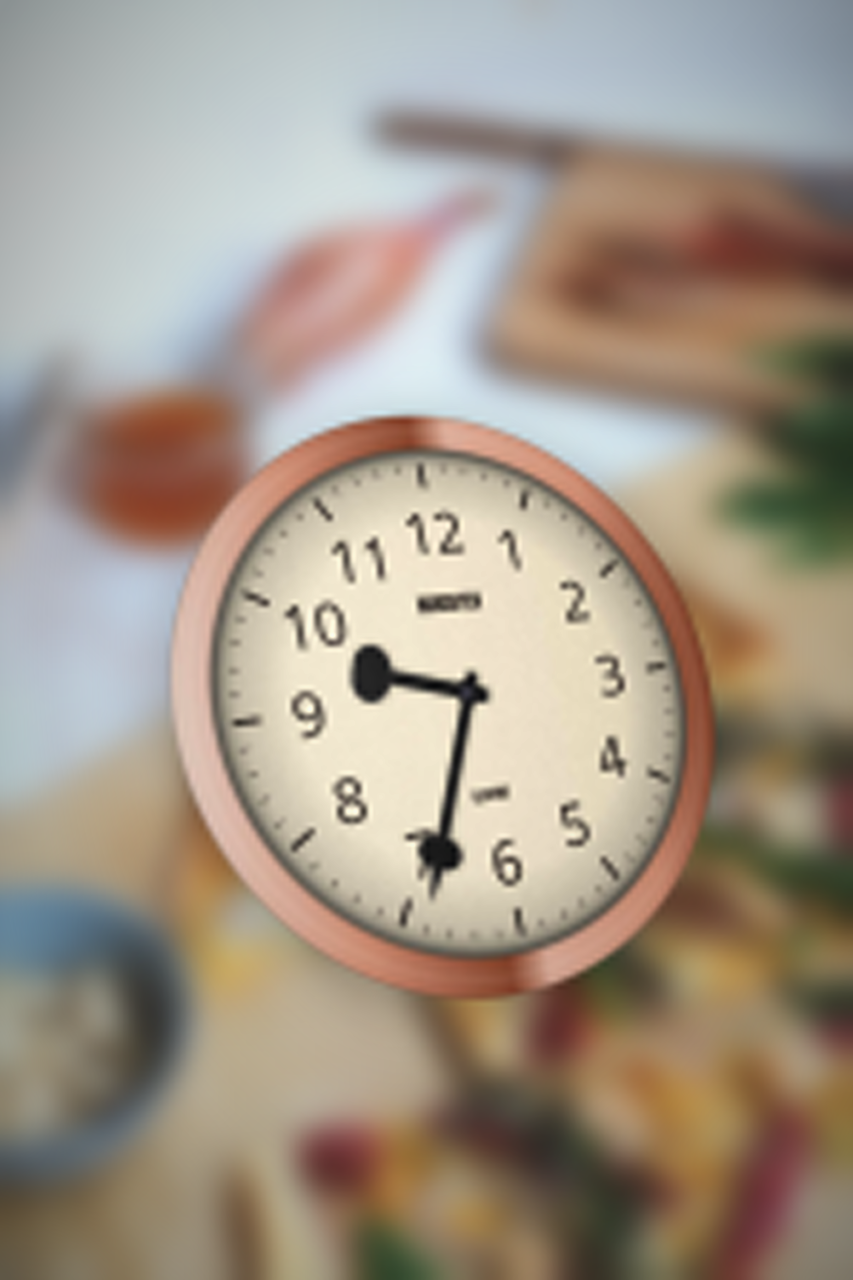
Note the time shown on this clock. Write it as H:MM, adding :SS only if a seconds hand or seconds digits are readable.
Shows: 9:34
